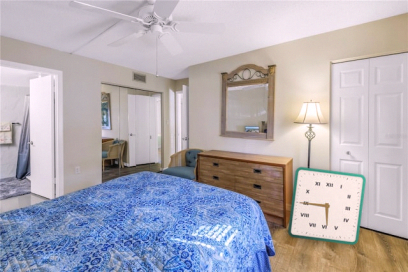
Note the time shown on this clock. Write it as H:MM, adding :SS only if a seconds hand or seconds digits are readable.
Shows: 5:45
